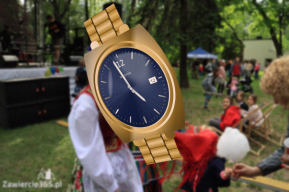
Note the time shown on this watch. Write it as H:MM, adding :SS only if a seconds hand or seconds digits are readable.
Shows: 4:58
